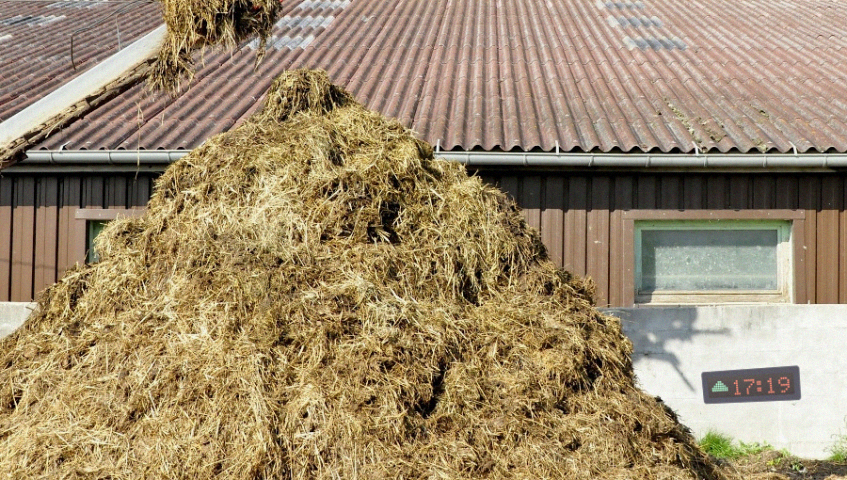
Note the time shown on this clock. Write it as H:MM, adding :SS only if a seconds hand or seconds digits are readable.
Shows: 17:19
